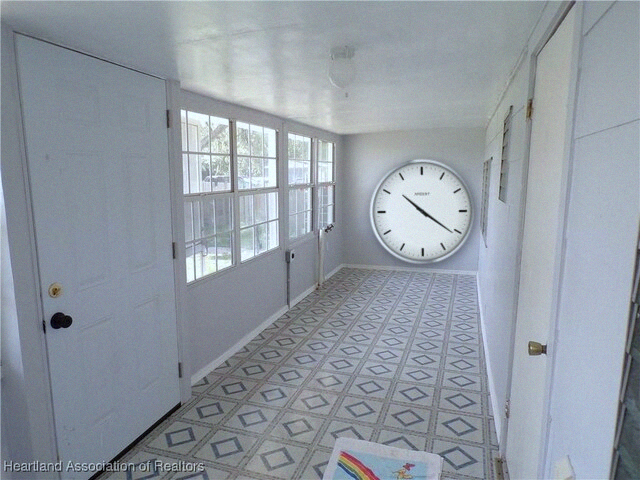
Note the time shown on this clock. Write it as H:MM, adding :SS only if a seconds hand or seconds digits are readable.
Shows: 10:21
